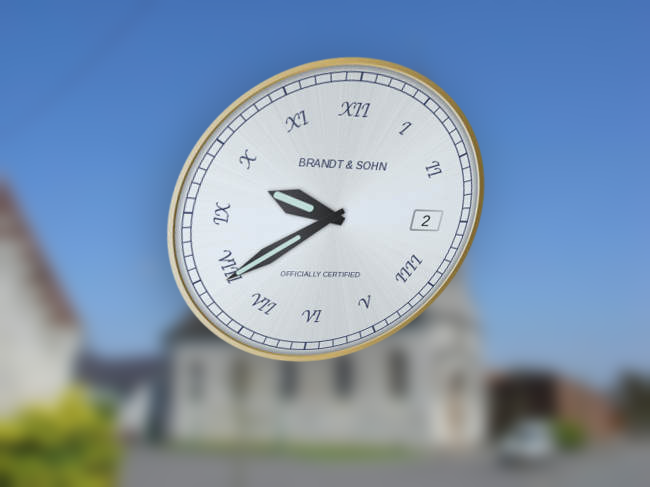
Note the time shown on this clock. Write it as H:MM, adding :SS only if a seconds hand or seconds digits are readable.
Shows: 9:39
